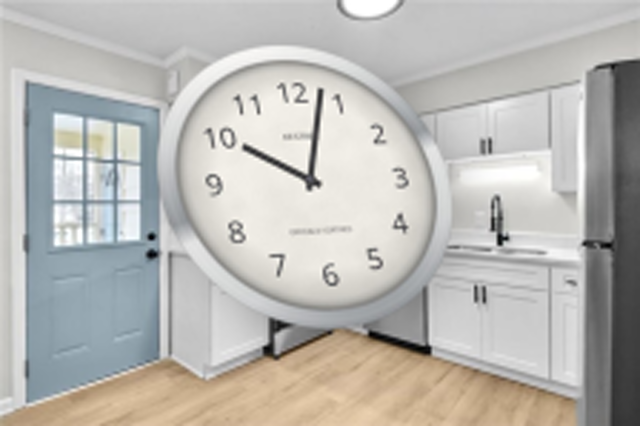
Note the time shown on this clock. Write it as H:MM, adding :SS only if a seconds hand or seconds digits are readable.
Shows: 10:03
